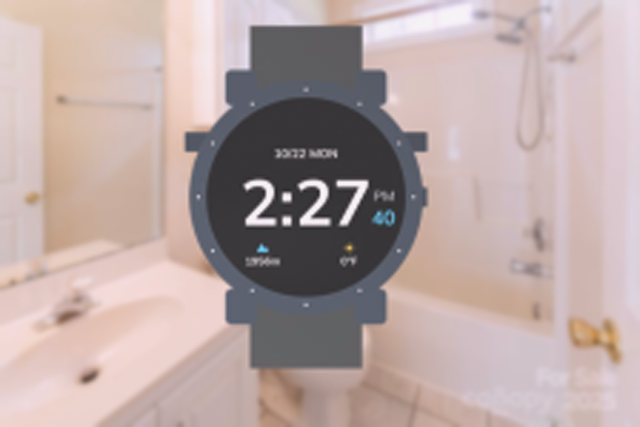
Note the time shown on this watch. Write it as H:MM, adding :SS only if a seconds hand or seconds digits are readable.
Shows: 2:27
